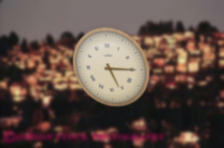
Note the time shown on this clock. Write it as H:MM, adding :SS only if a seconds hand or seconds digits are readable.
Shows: 5:15
